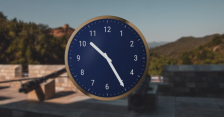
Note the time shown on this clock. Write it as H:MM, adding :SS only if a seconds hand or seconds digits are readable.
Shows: 10:25
